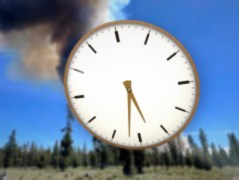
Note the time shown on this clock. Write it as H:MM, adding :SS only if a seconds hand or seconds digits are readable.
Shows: 5:32
